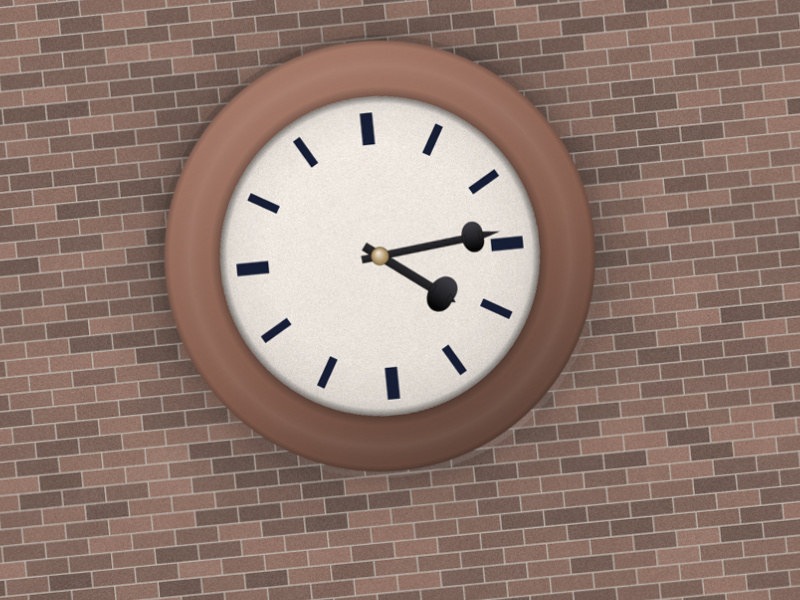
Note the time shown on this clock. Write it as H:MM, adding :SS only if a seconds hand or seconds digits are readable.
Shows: 4:14
